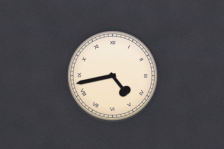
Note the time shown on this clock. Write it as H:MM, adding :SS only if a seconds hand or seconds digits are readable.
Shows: 4:43
